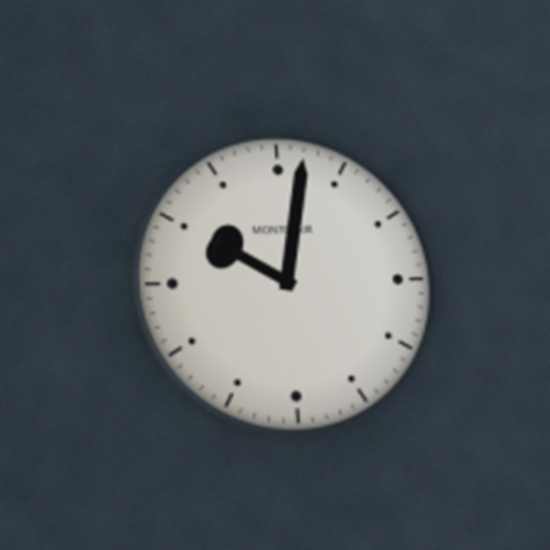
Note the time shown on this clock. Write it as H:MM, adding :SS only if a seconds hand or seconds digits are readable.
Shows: 10:02
